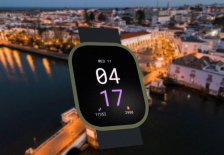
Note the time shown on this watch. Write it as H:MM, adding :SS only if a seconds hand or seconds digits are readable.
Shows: 4:17
